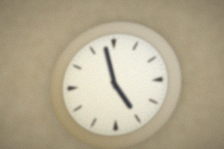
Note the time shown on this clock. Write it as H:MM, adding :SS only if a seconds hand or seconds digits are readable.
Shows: 4:58
